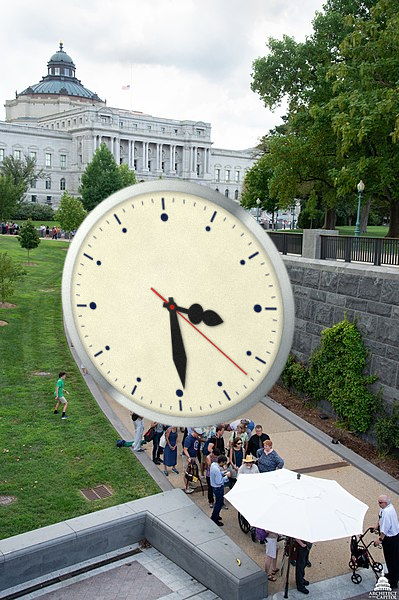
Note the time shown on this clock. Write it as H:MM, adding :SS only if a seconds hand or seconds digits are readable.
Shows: 3:29:22
